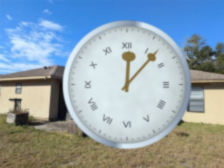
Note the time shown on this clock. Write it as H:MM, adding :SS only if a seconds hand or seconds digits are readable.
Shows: 12:07
